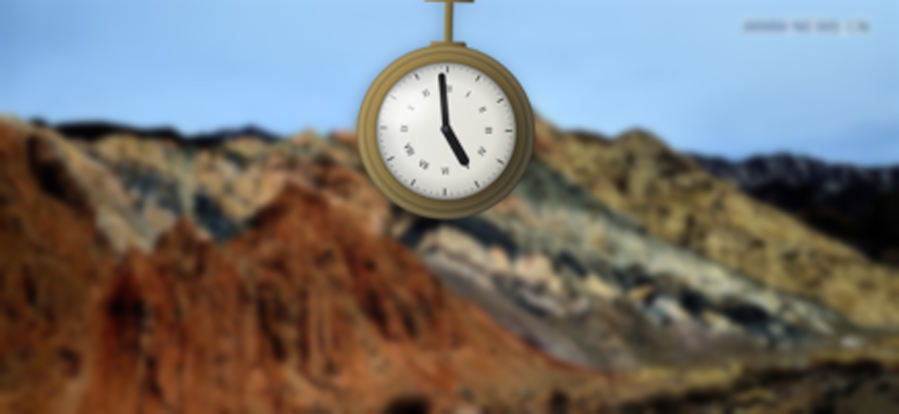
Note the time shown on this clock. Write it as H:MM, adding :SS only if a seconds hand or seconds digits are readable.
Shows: 4:59
